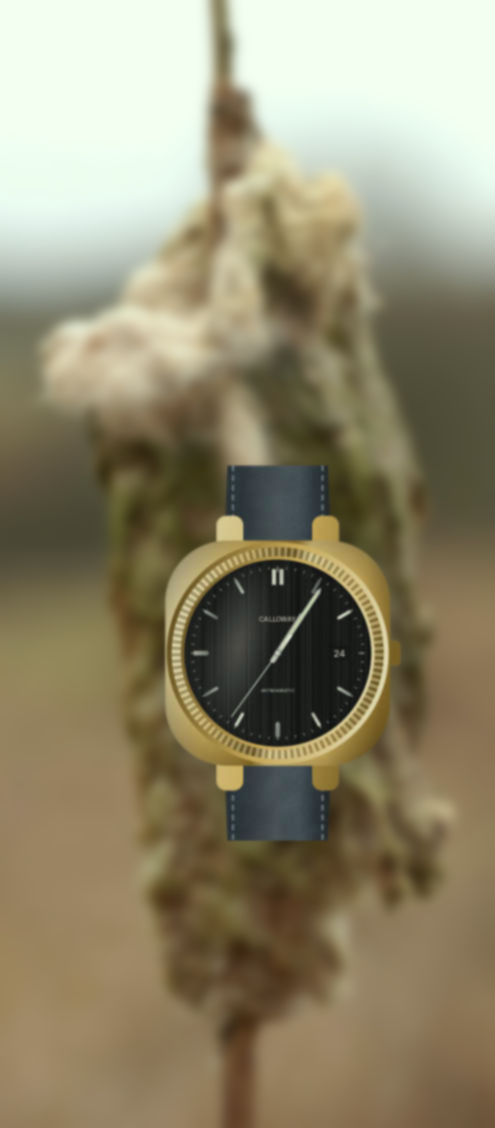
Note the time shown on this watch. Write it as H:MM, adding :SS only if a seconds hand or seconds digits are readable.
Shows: 1:05:36
